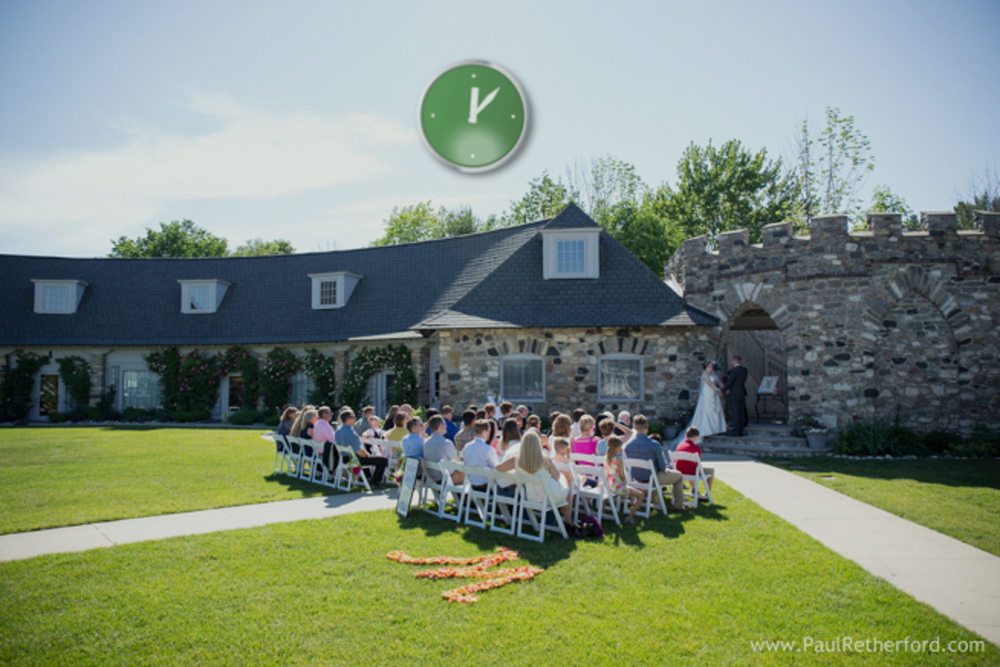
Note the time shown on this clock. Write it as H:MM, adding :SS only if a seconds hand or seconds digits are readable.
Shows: 12:07
